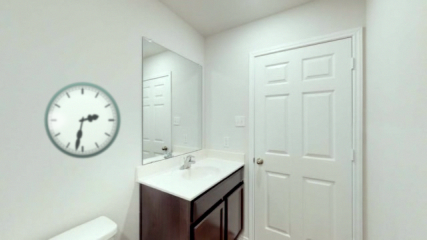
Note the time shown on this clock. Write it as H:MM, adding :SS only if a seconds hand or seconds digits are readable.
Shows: 2:32
